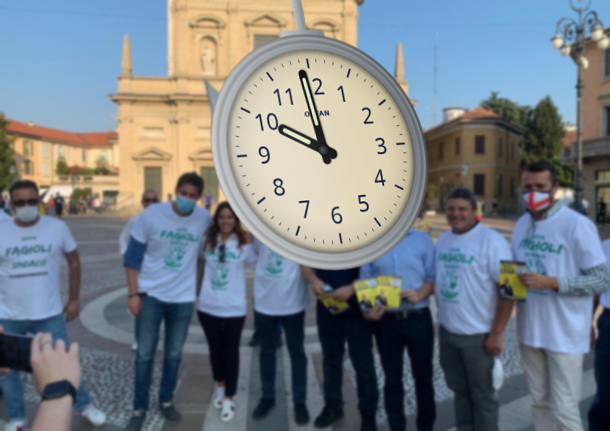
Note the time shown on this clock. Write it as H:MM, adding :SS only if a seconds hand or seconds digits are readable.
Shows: 9:59
